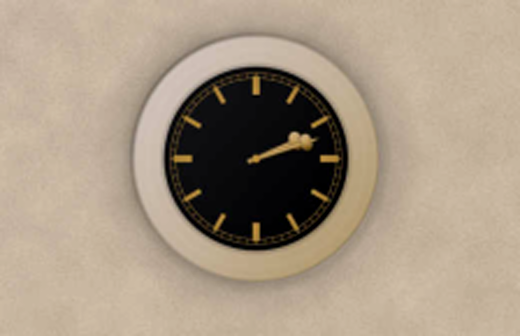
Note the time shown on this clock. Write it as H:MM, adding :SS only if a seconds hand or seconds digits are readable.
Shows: 2:12
